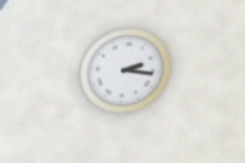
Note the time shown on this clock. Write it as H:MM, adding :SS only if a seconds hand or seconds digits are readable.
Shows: 2:16
